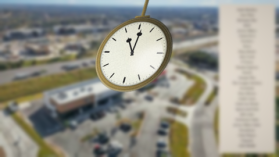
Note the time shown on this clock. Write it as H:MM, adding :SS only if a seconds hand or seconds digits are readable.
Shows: 11:01
